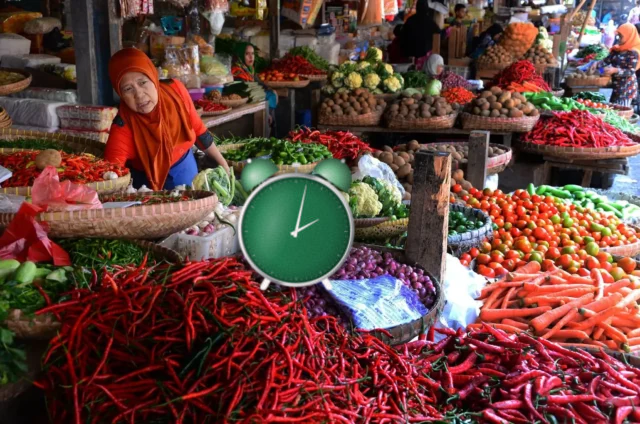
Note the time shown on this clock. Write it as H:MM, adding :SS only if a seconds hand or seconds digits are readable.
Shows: 2:02
